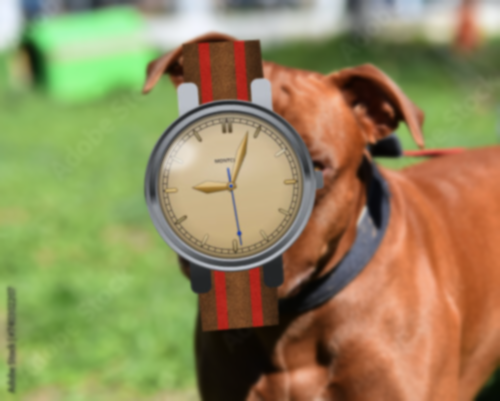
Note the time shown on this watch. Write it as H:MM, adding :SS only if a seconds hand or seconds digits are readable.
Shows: 9:03:29
